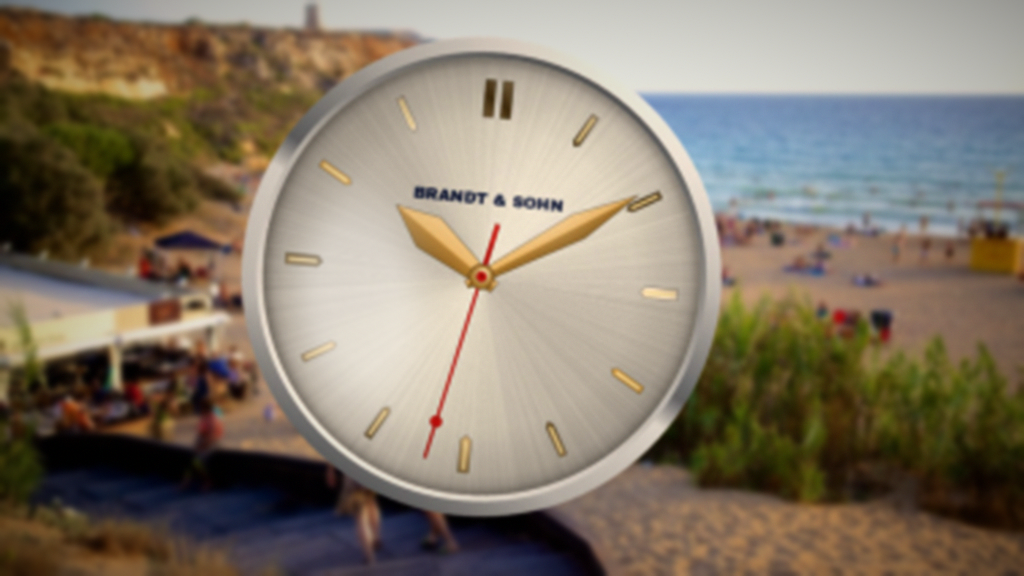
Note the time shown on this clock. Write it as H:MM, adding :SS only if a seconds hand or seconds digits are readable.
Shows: 10:09:32
